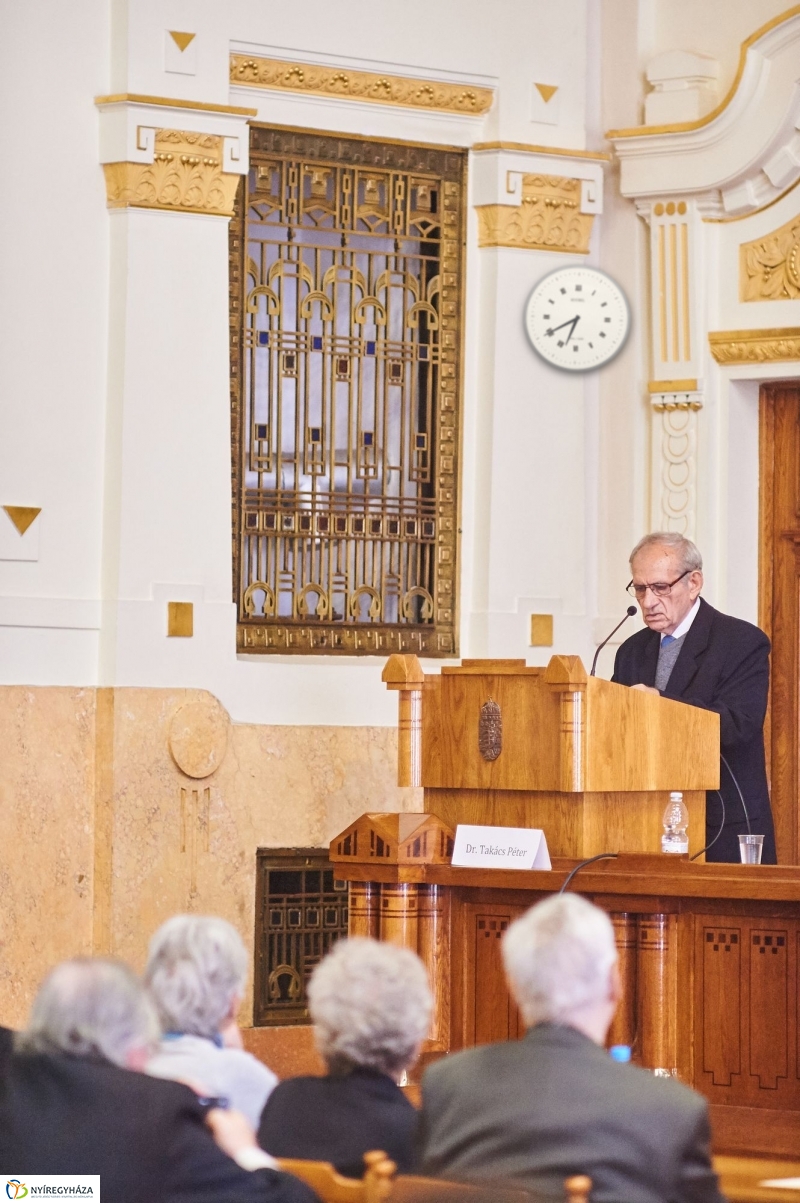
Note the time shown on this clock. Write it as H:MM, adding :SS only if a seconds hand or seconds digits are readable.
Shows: 6:40
